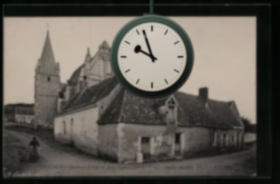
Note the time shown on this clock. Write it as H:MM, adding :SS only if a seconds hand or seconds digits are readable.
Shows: 9:57
